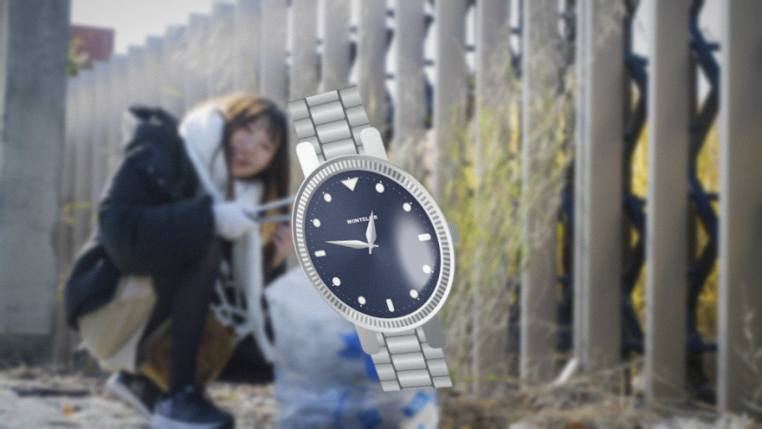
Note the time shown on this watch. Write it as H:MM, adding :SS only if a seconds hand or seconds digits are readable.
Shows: 12:47
